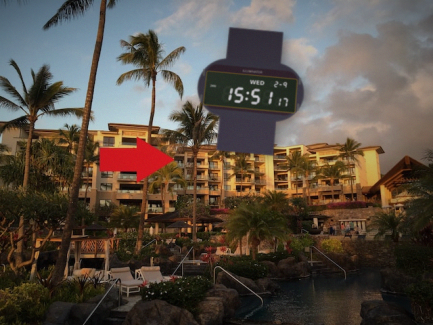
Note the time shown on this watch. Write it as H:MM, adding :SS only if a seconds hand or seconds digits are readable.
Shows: 15:51:17
